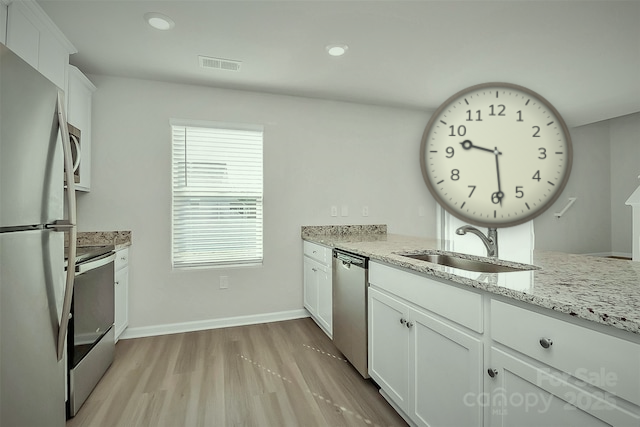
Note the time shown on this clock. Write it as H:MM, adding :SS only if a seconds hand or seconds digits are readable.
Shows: 9:29
